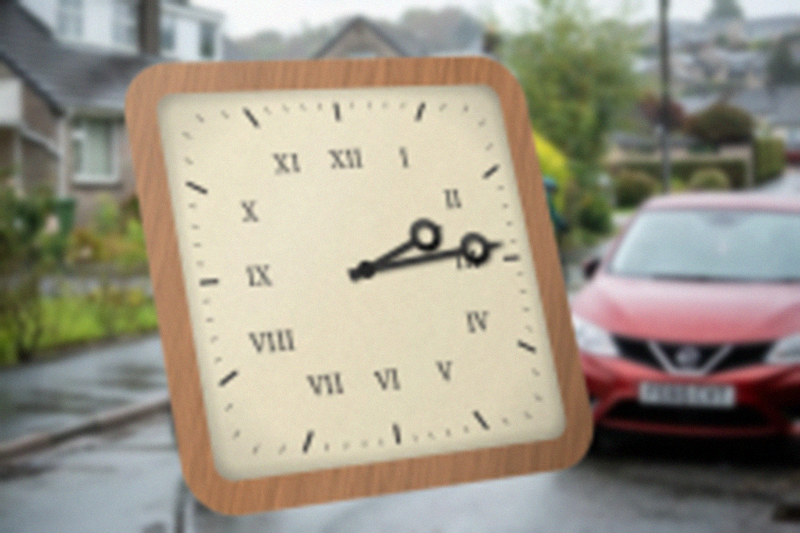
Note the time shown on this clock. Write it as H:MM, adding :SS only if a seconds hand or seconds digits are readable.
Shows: 2:14
